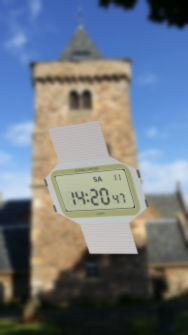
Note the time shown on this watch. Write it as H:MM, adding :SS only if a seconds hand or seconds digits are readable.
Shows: 14:20:47
